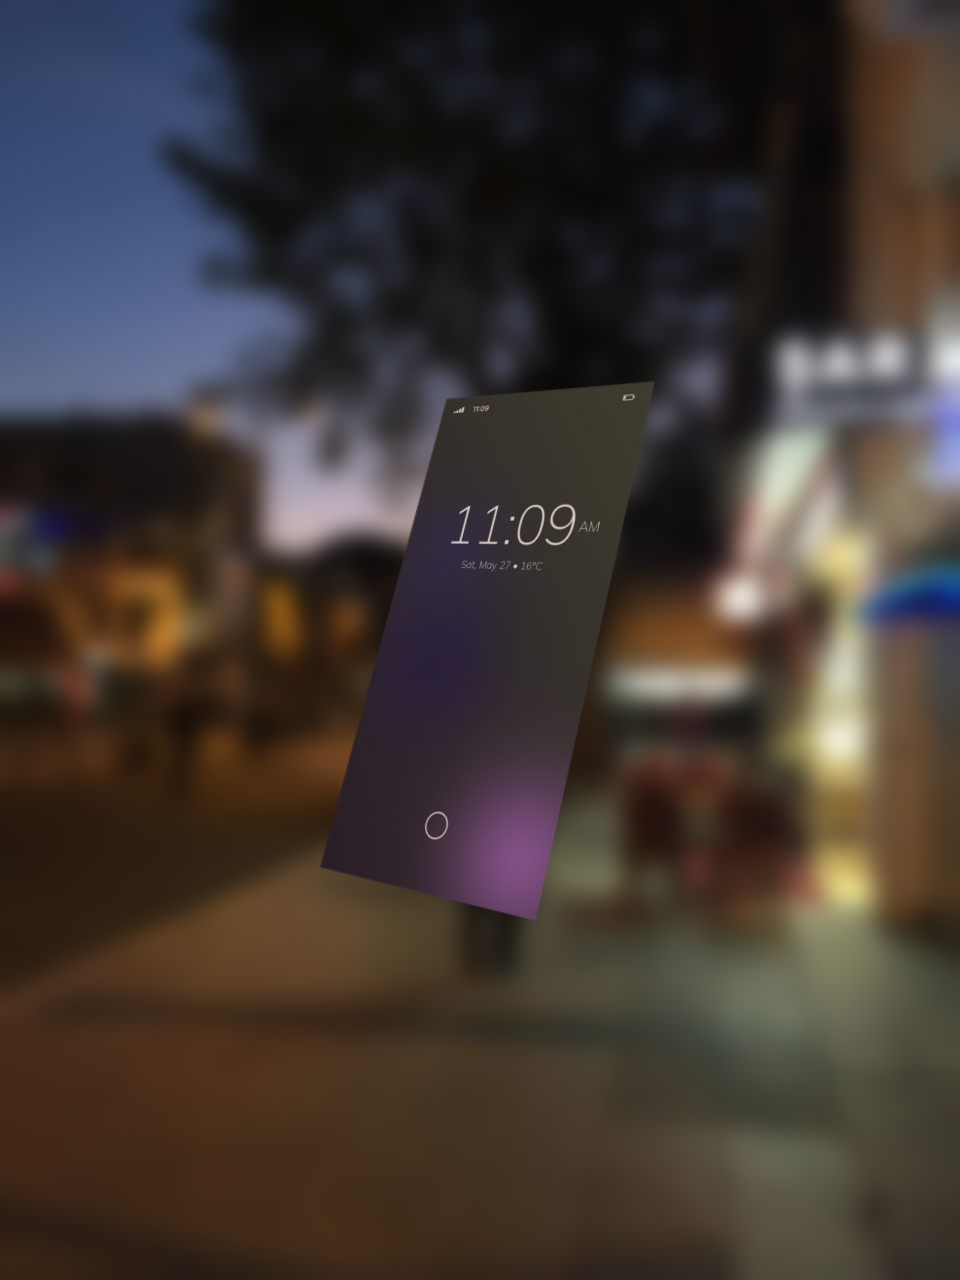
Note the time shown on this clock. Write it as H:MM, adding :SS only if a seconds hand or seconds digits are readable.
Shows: 11:09
